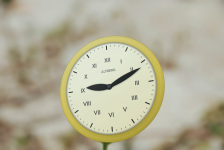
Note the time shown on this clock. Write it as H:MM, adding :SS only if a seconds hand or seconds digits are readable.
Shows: 9:11
